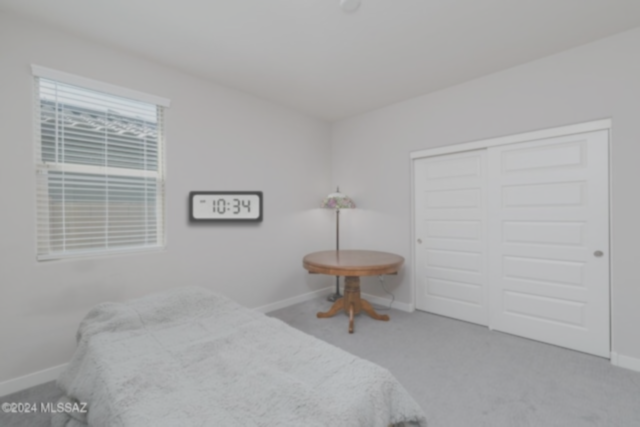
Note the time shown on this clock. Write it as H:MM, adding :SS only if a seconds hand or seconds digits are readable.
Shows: 10:34
